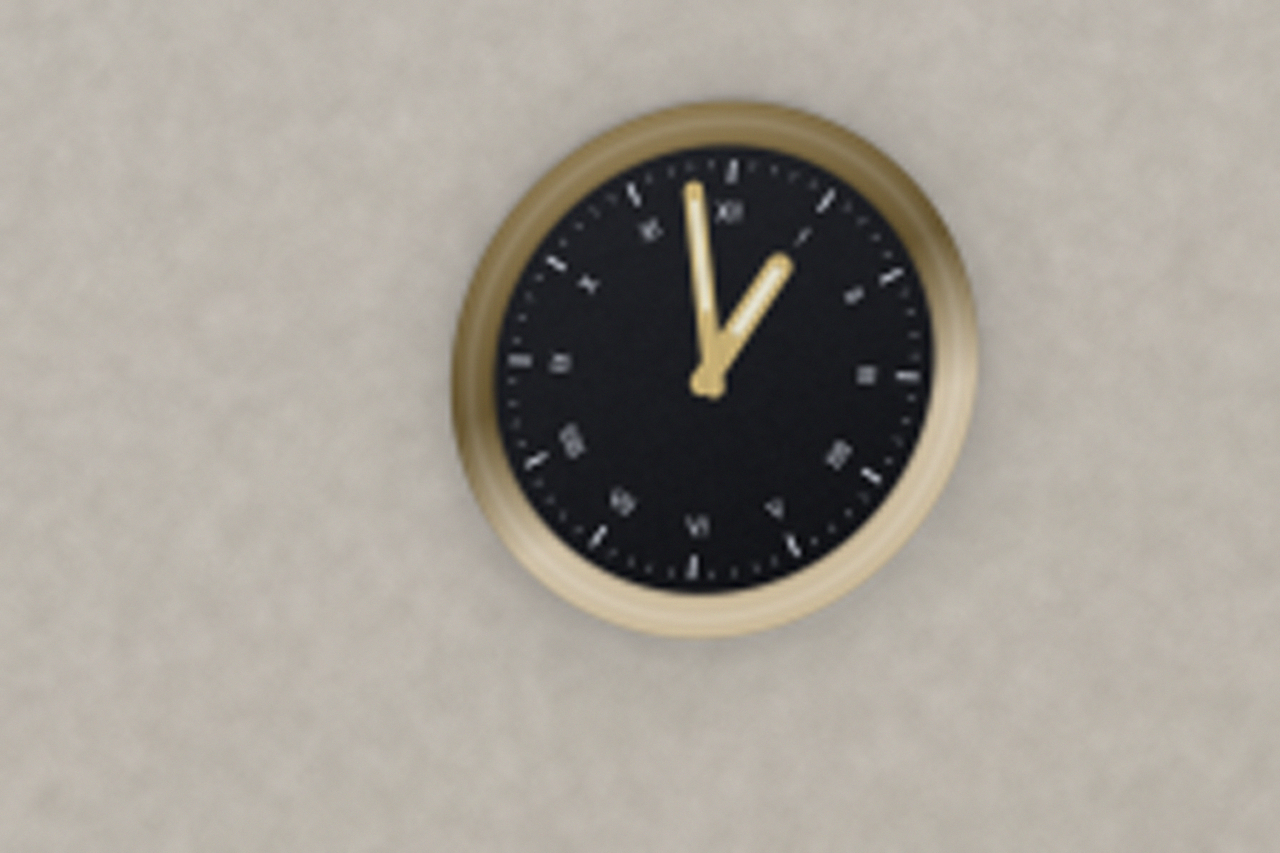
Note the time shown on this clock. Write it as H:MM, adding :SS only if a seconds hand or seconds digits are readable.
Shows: 12:58
